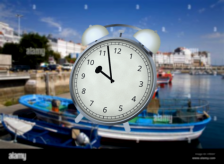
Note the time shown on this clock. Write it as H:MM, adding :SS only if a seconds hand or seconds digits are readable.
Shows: 9:57
